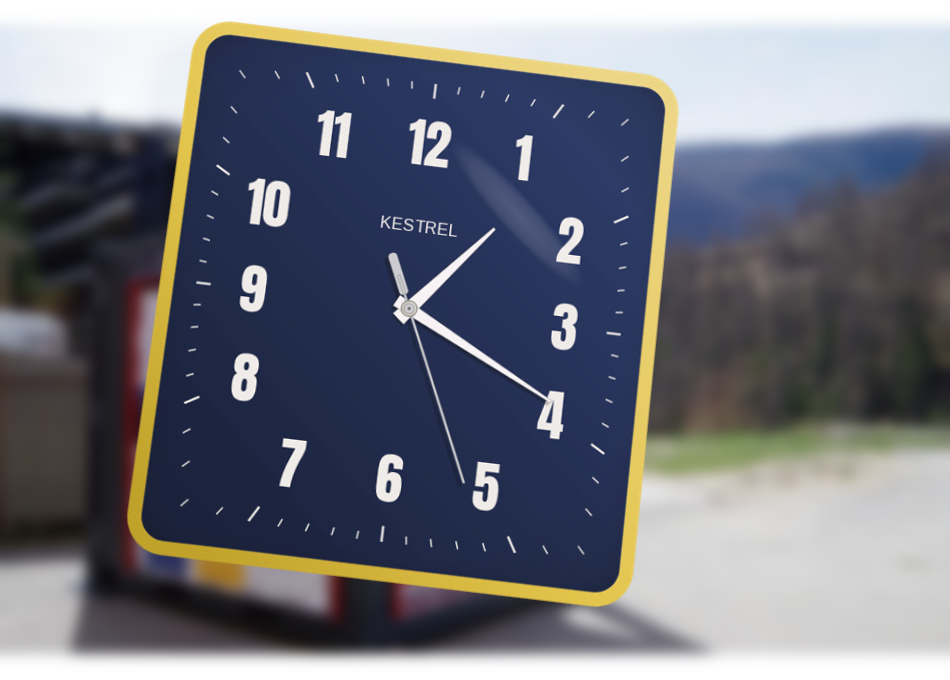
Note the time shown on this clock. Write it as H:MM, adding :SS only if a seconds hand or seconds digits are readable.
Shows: 1:19:26
